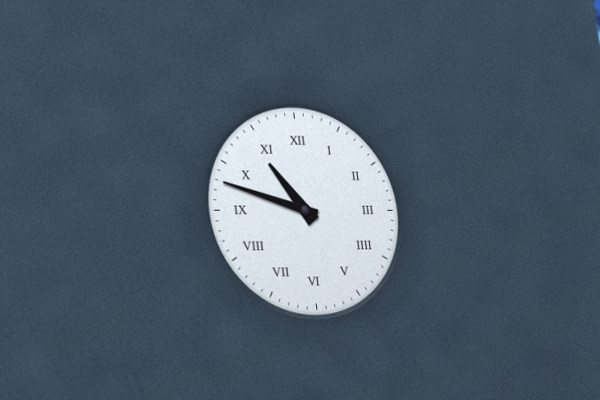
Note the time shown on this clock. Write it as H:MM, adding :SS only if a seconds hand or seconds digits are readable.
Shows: 10:48
